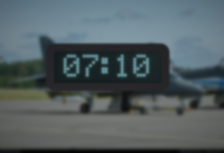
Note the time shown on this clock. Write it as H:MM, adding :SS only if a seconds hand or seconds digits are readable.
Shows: 7:10
